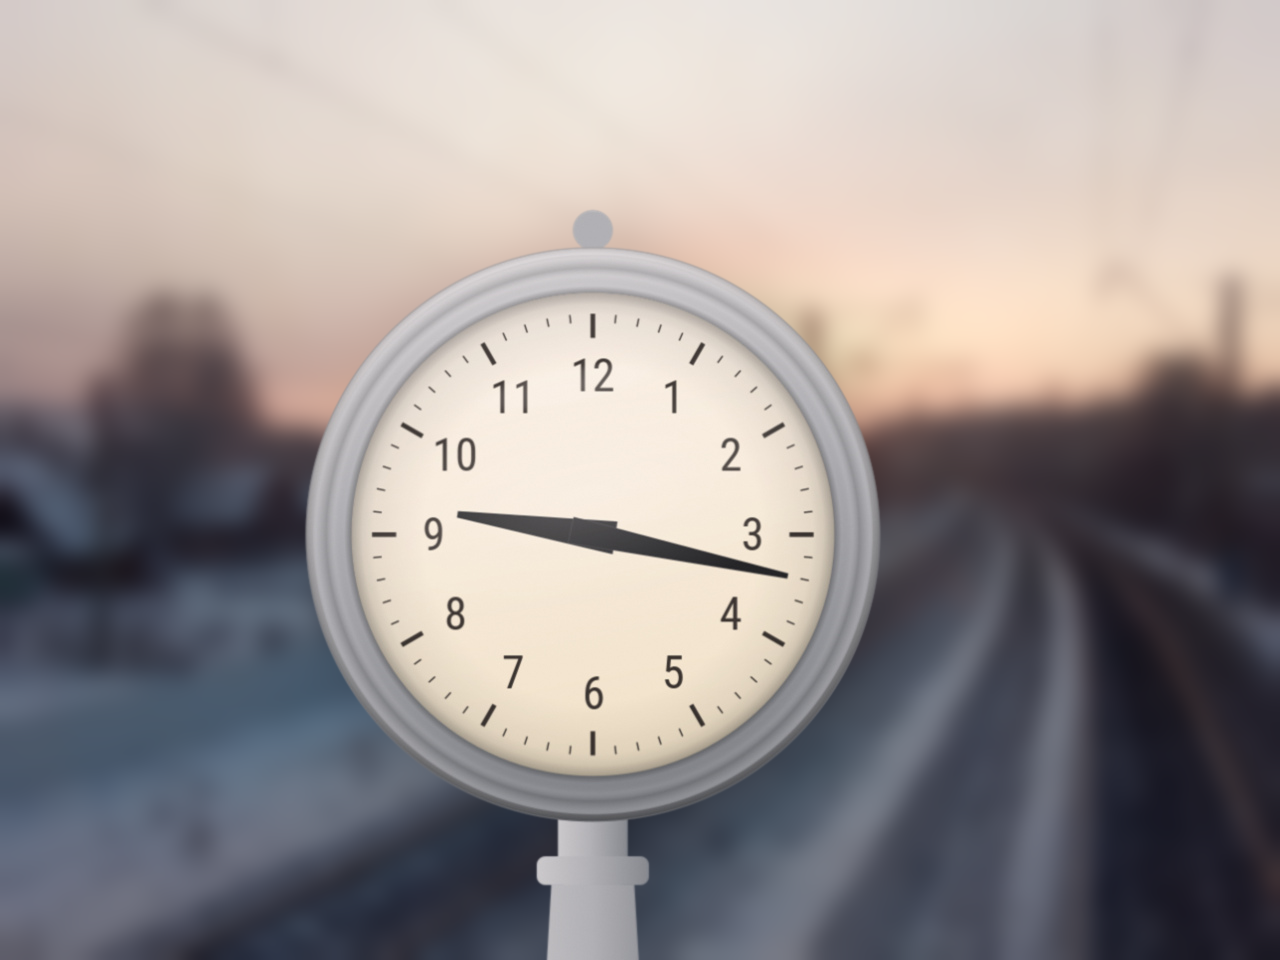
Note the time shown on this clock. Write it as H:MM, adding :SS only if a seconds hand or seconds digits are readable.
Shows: 9:17
